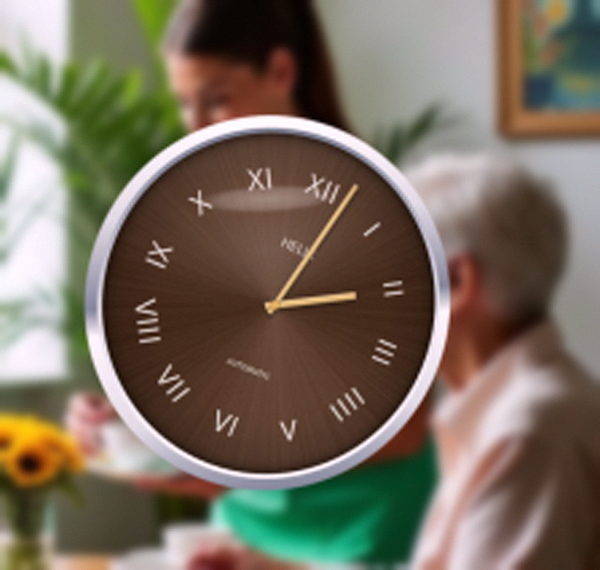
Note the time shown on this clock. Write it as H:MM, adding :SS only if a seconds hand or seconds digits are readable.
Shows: 2:02
